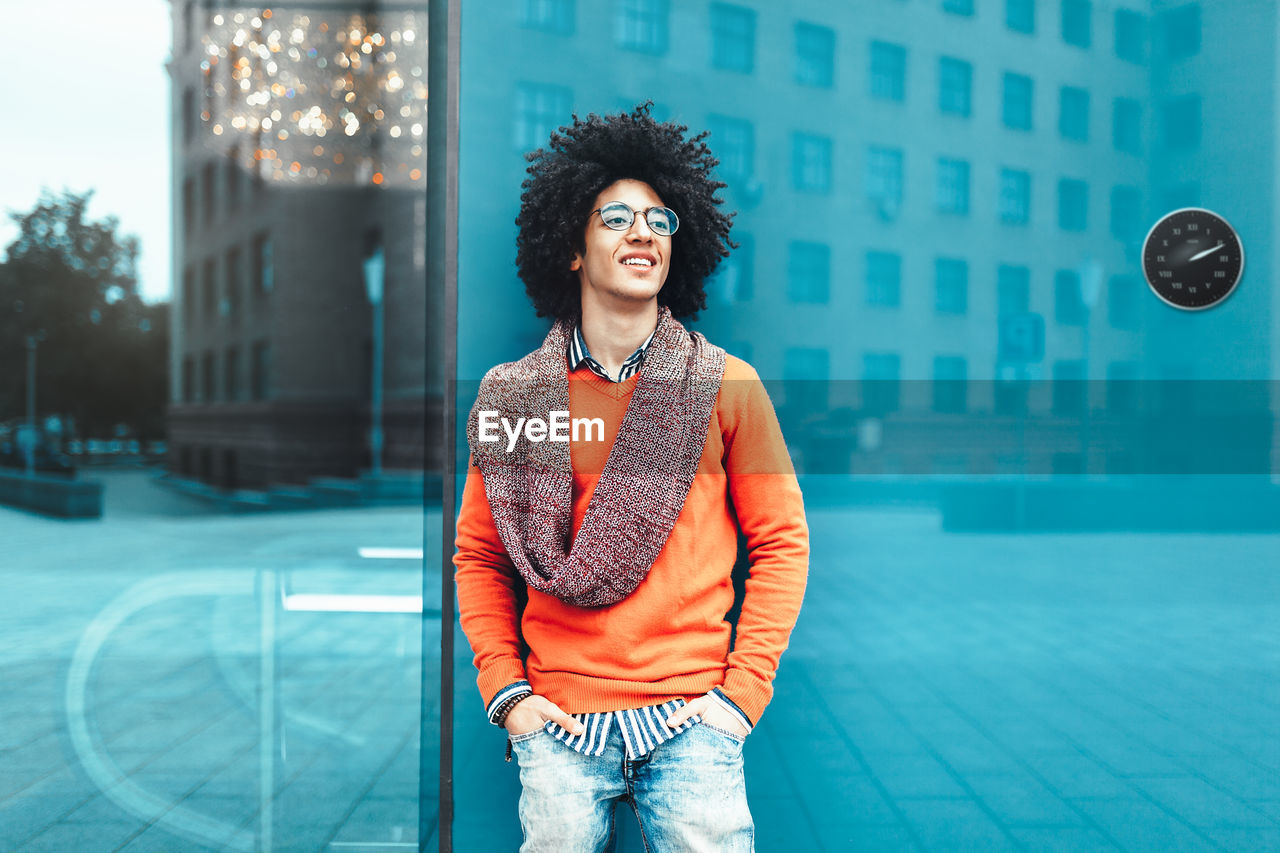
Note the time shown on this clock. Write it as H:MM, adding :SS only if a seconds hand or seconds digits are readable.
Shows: 2:11
